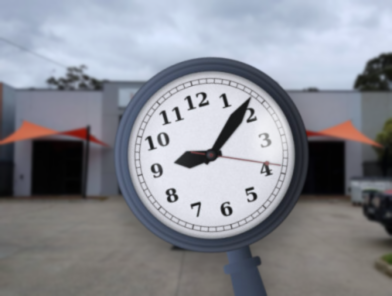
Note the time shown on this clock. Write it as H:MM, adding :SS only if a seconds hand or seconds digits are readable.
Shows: 9:08:19
